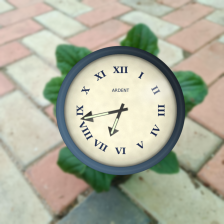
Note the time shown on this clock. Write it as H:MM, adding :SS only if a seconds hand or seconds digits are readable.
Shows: 6:43
